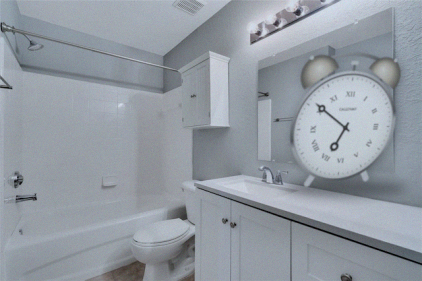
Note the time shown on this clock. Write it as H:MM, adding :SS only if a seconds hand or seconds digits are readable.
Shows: 6:51
